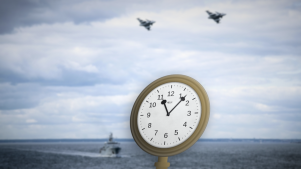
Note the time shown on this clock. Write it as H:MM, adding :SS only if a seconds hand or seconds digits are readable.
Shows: 11:07
